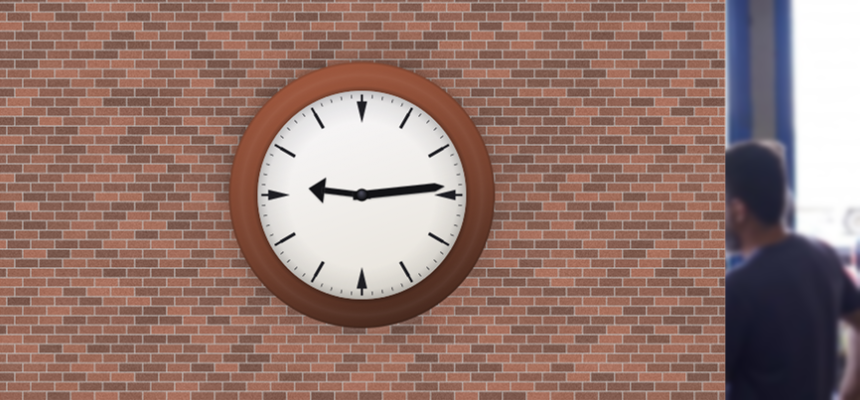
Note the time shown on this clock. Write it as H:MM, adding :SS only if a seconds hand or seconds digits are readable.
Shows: 9:14
